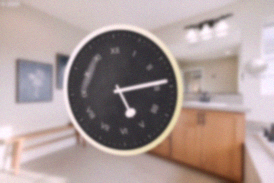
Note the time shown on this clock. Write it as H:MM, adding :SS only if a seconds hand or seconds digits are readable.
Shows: 5:14
